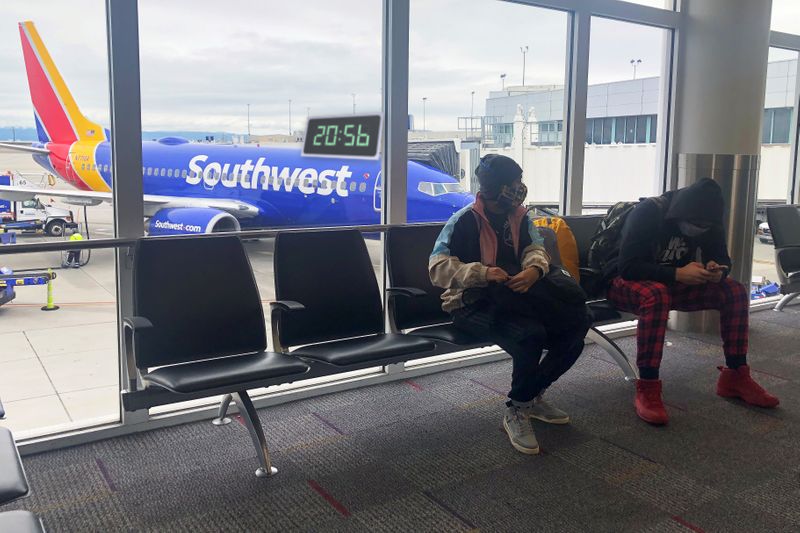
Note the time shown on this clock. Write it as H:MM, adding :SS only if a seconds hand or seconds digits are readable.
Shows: 20:56
